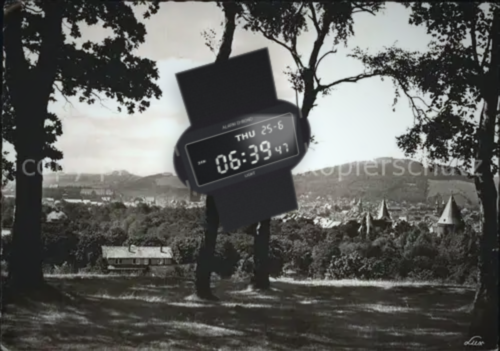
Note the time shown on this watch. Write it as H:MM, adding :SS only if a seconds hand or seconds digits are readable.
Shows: 6:39:47
